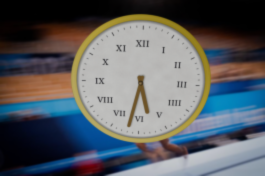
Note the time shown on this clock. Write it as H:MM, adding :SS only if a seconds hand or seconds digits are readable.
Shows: 5:32
